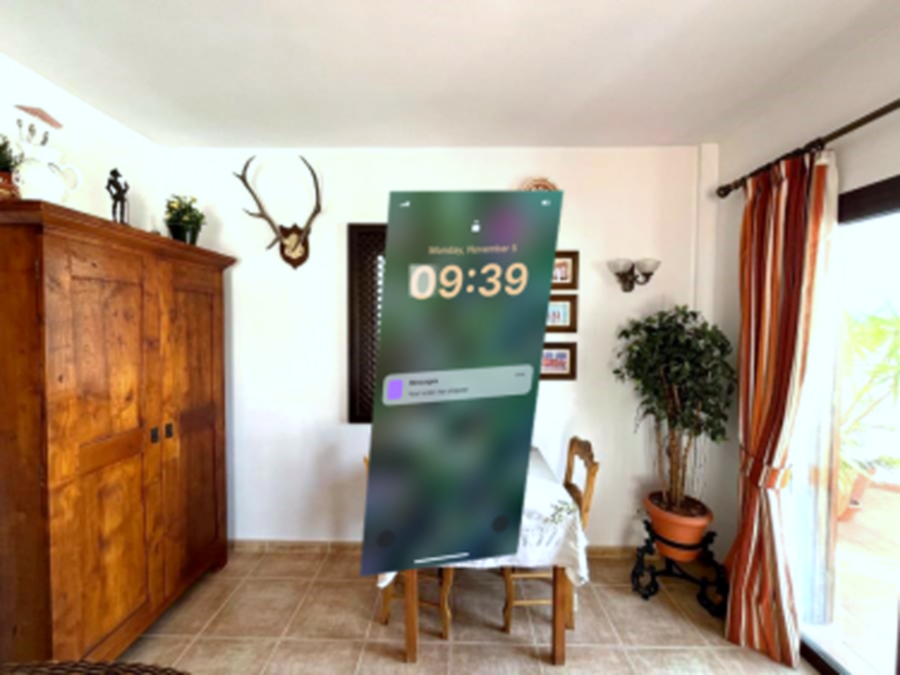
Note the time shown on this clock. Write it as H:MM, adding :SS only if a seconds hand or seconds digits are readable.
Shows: 9:39
